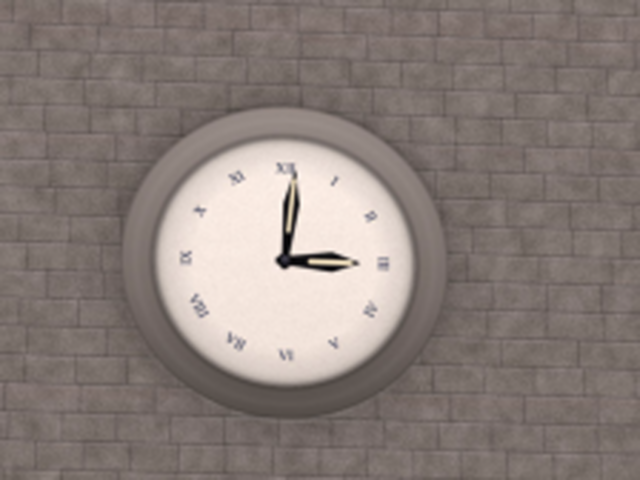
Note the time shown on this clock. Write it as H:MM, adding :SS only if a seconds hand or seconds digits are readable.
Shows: 3:01
